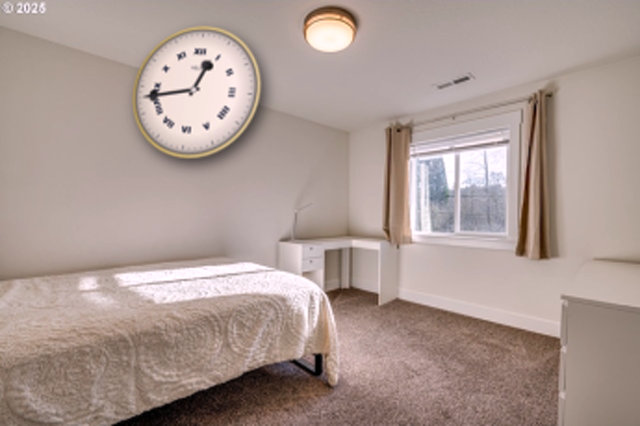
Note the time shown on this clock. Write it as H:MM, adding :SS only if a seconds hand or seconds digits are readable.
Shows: 12:43
